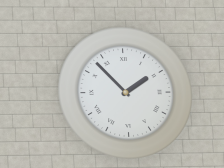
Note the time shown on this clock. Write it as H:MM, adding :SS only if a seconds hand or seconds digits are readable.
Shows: 1:53
